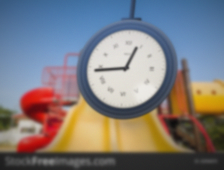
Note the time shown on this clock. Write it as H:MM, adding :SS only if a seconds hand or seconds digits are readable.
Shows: 12:44
